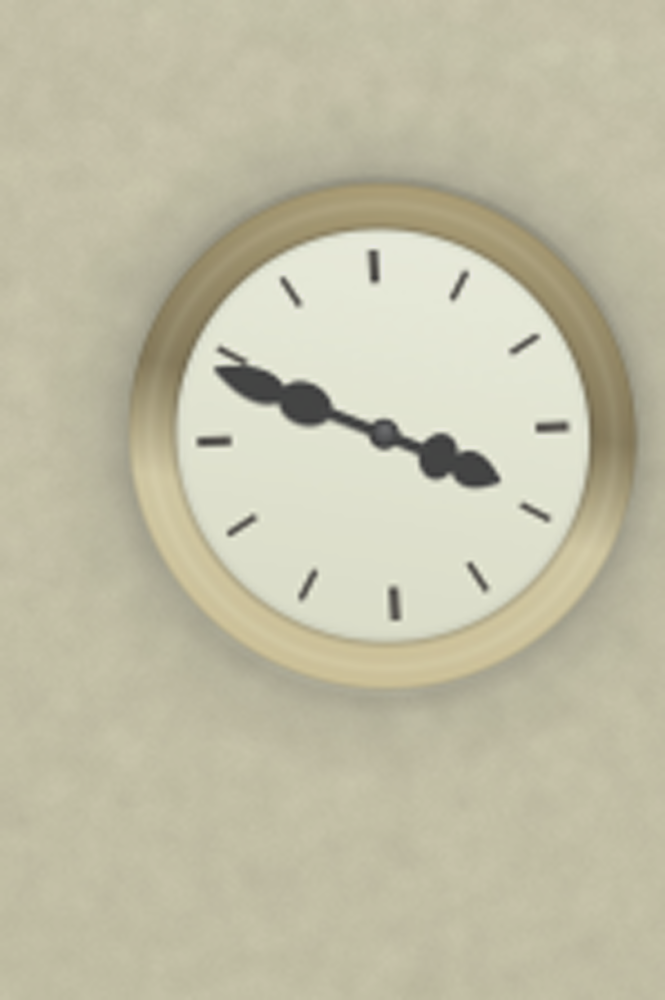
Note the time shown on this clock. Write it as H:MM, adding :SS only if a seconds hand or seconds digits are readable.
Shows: 3:49
